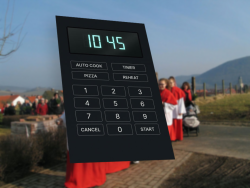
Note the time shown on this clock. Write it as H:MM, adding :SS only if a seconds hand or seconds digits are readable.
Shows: 10:45
